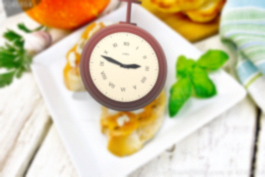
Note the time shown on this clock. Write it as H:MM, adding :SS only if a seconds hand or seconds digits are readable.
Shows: 2:48
